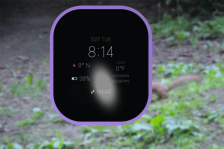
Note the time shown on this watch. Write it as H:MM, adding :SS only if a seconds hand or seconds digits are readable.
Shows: 8:14
